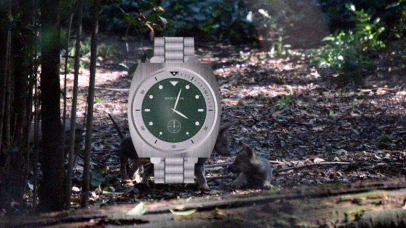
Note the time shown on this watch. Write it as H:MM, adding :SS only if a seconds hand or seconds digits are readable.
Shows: 4:03
